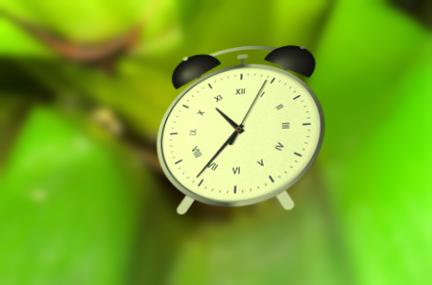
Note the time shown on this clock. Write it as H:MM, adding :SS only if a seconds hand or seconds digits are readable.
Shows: 10:36:04
